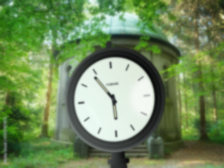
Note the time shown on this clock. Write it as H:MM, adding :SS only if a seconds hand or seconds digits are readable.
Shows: 5:54
